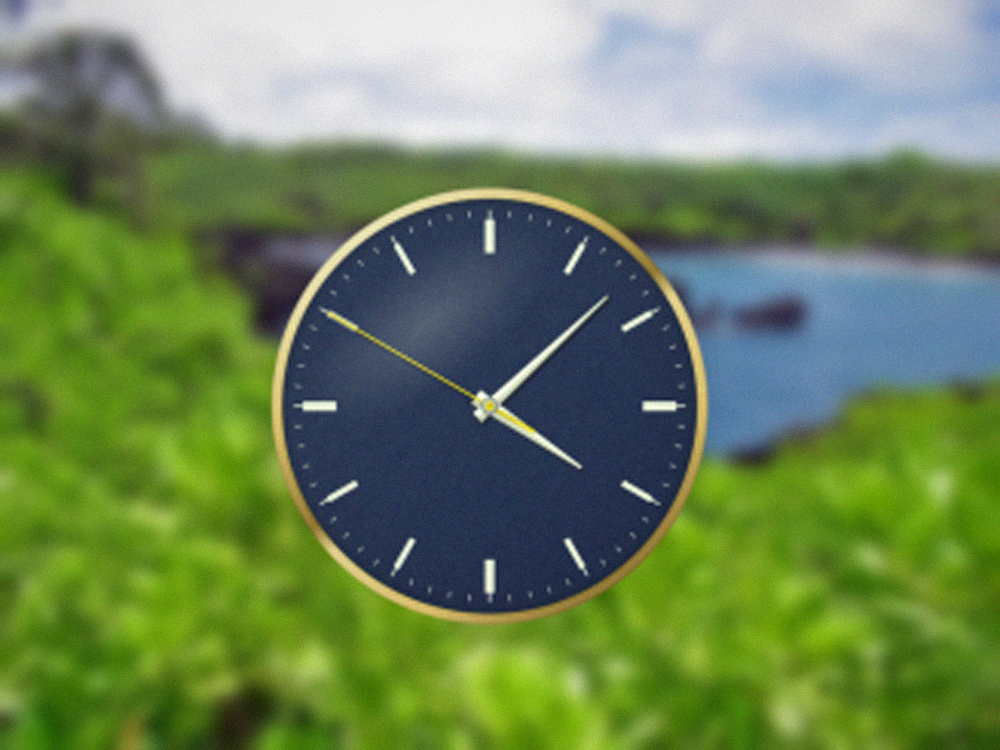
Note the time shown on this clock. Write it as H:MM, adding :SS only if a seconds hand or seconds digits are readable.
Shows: 4:07:50
